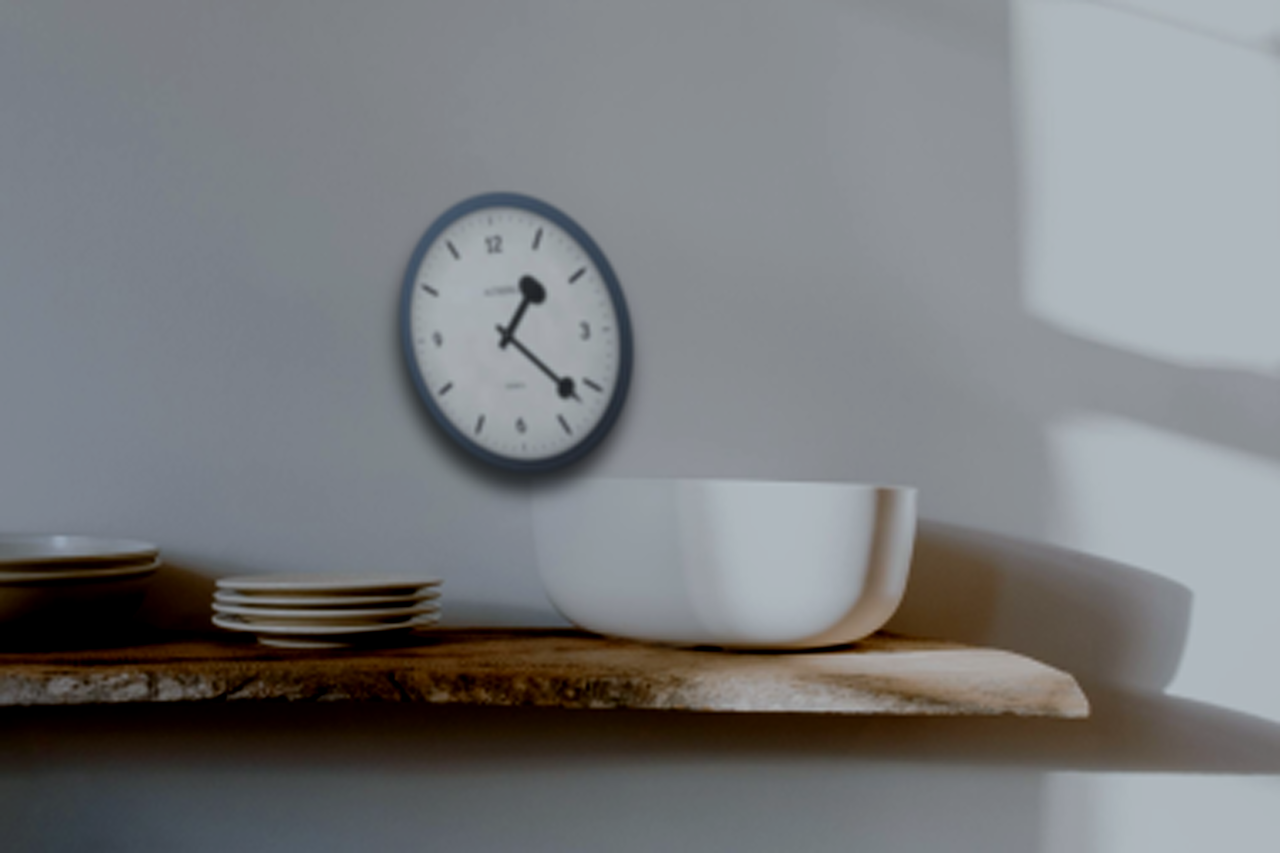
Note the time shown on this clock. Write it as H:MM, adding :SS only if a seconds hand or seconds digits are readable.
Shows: 1:22
